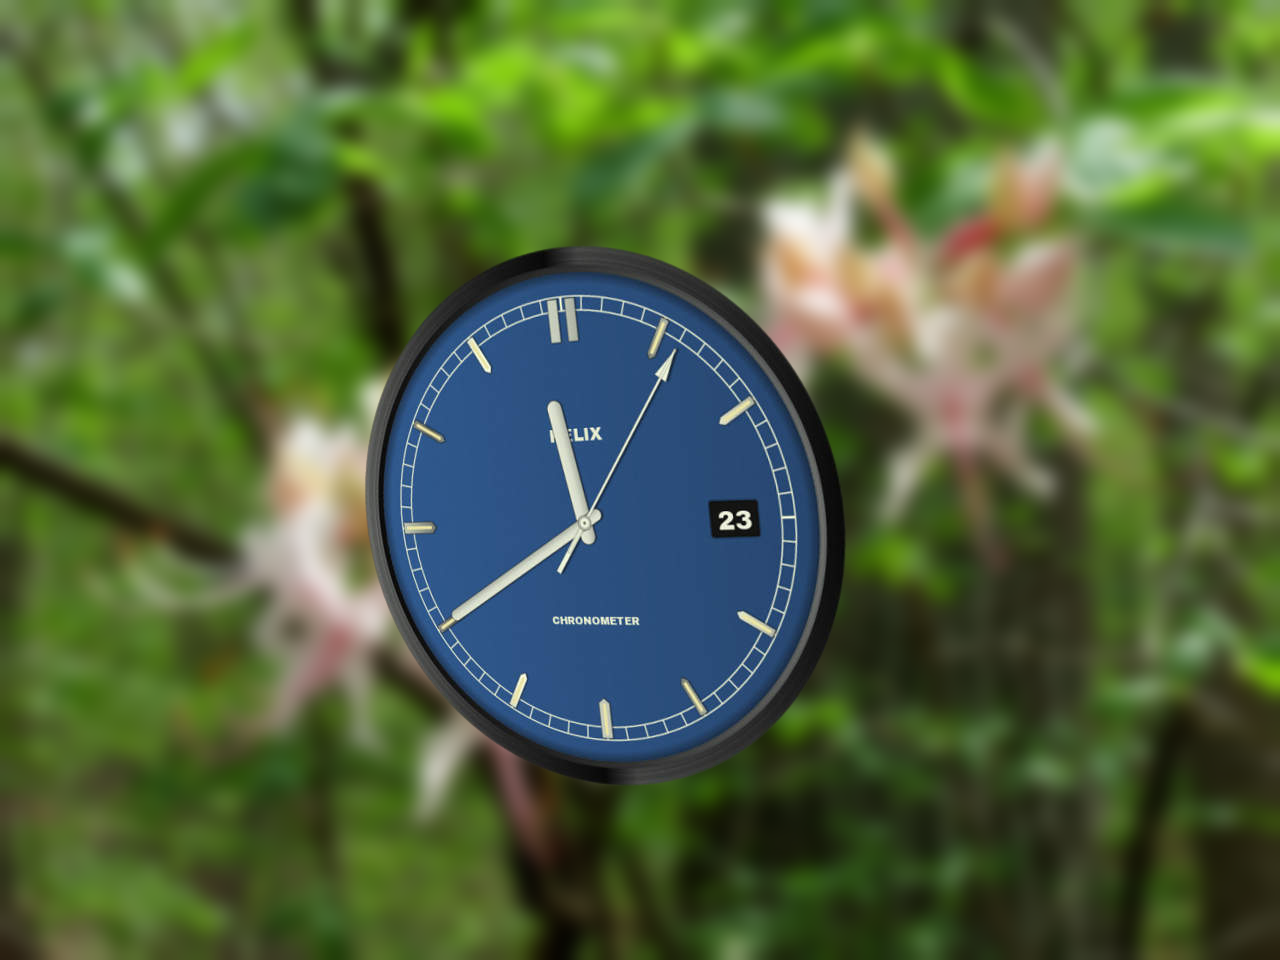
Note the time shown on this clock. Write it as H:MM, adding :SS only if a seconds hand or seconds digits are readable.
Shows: 11:40:06
